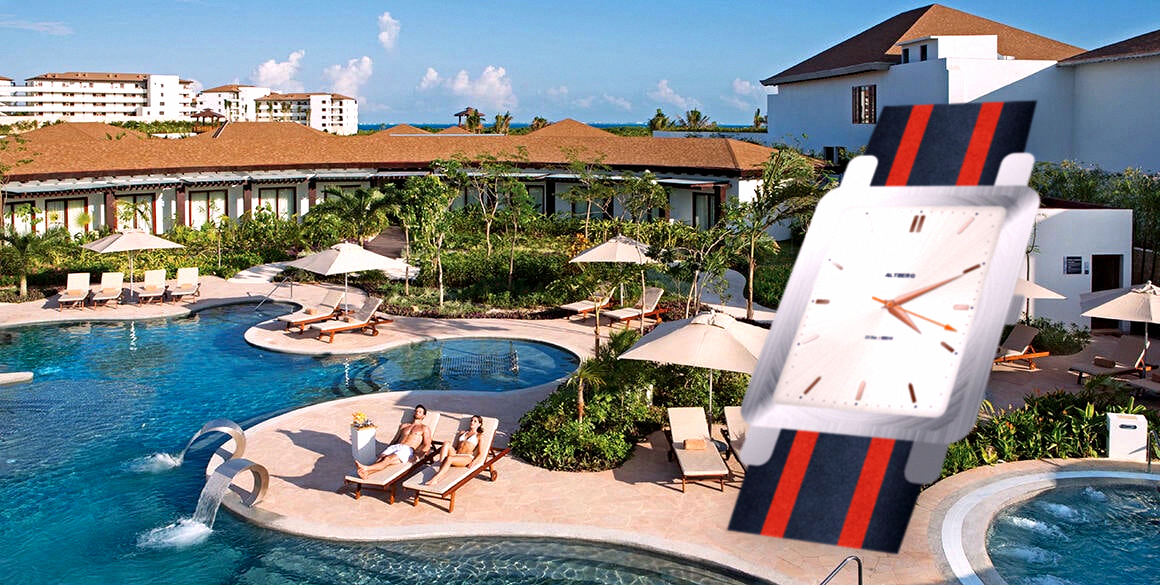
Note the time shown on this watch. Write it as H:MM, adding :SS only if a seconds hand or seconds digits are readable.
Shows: 4:10:18
